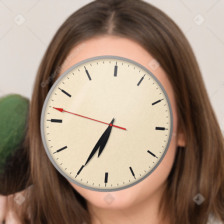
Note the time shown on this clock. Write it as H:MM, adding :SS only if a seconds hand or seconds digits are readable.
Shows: 6:34:47
